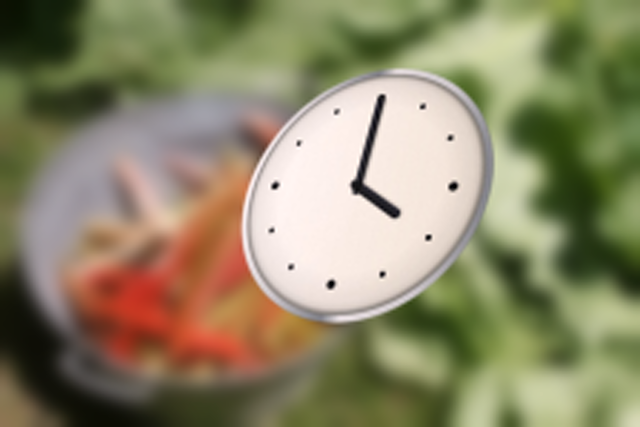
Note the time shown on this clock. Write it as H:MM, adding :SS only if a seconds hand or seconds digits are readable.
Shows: 4:00
